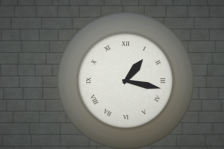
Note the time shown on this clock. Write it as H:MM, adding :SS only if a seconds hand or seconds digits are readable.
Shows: 1:17
